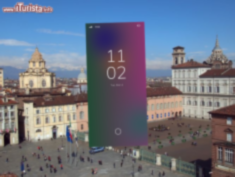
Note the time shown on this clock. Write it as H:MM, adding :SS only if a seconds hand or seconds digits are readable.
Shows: 11:02
